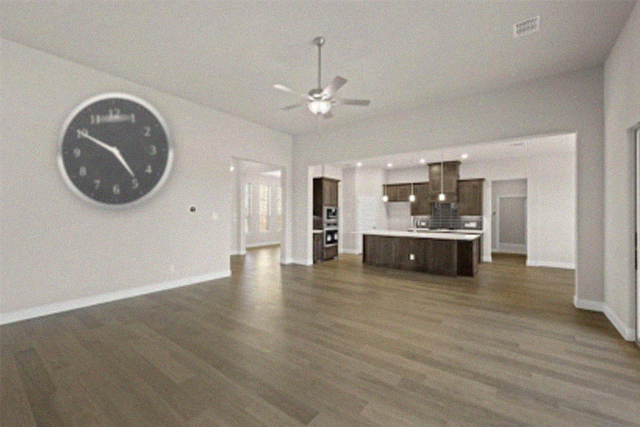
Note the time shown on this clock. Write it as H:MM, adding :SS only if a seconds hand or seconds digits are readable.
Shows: 4:50
